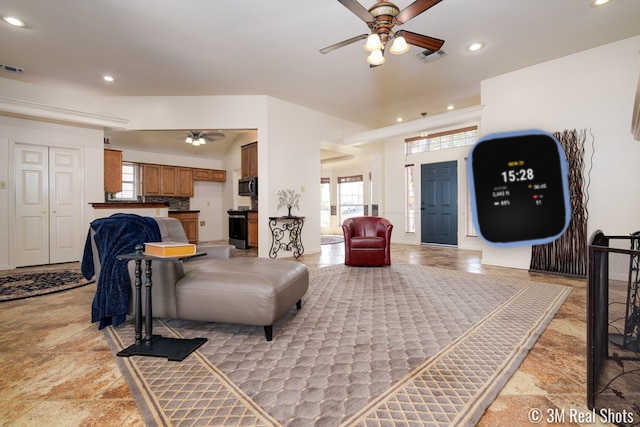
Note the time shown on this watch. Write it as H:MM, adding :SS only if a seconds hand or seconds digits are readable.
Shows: 15:28
